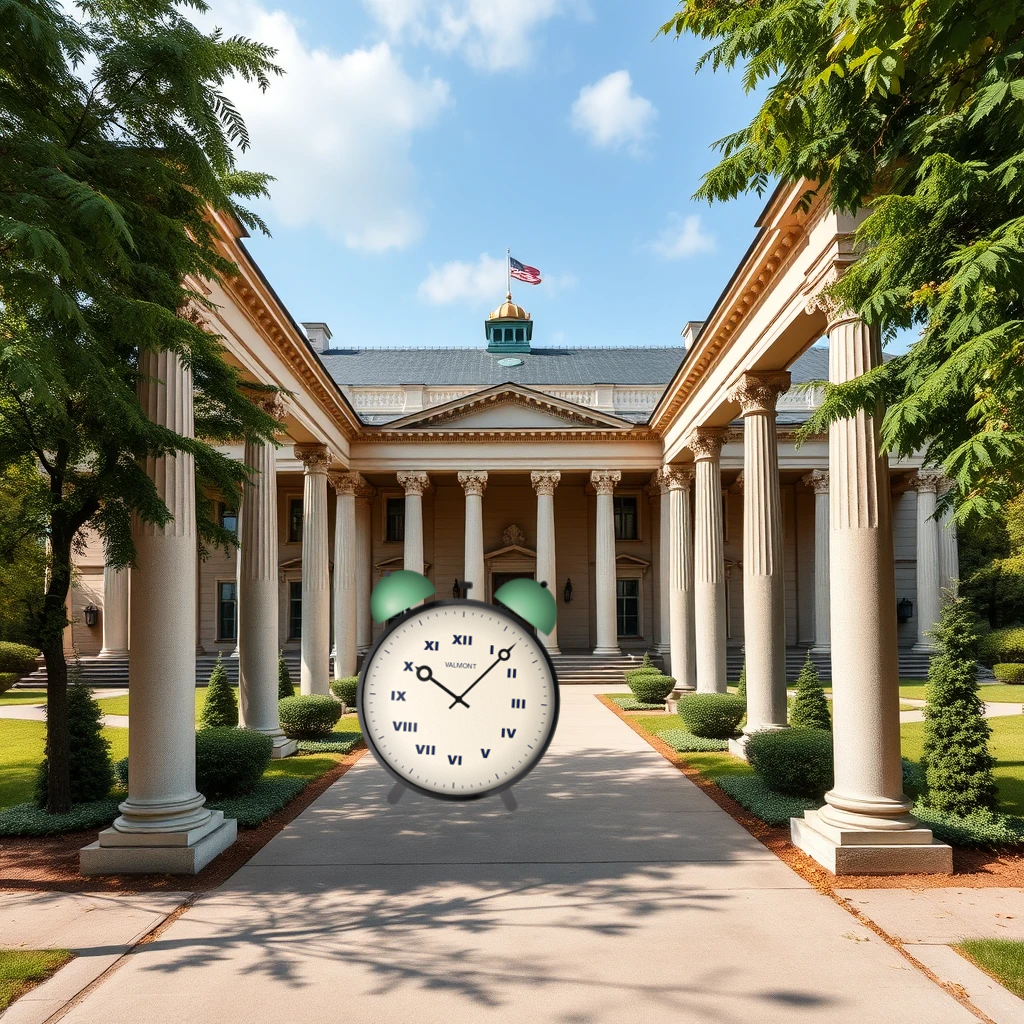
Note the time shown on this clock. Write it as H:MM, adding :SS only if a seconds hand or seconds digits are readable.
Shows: 10:07
